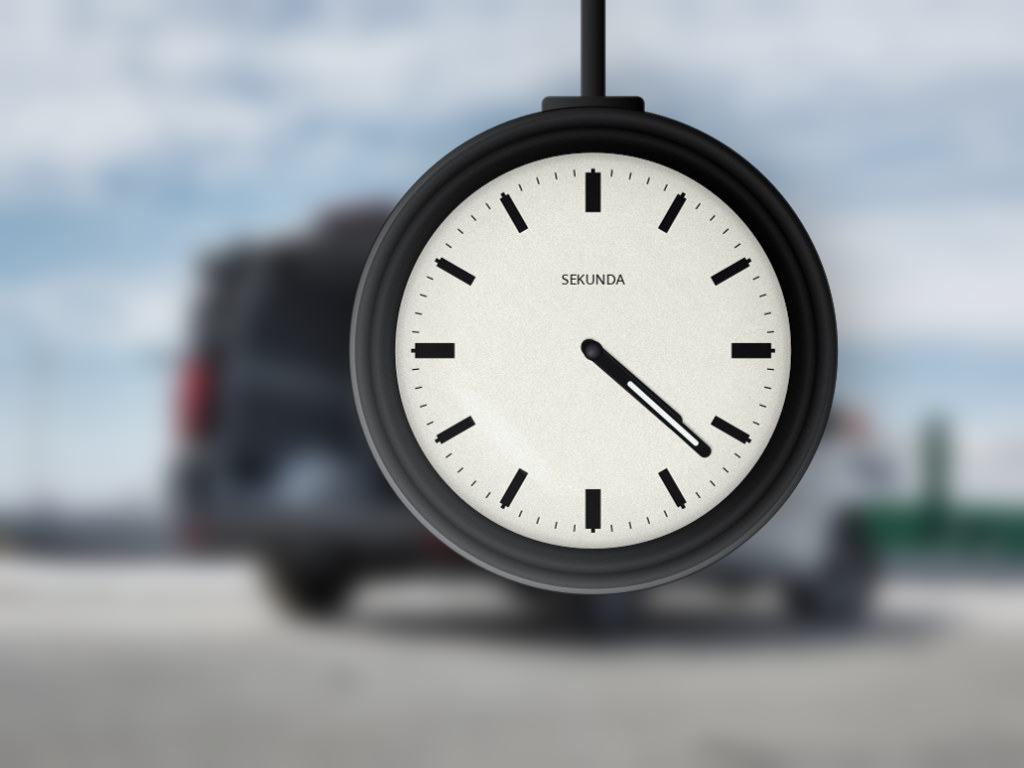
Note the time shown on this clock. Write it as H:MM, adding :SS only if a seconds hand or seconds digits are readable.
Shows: 4:22
